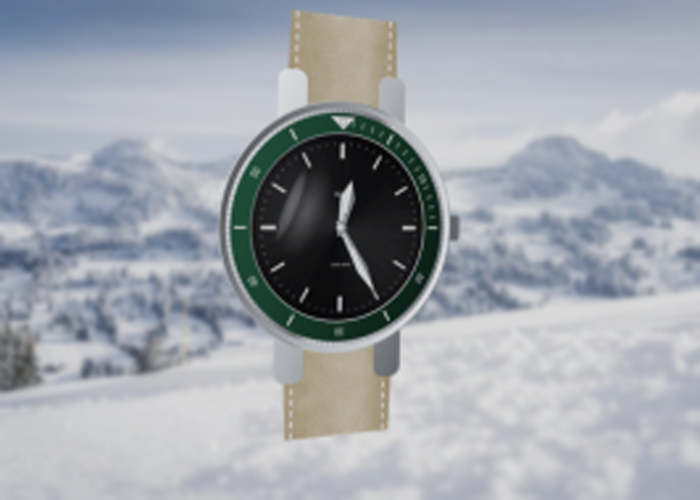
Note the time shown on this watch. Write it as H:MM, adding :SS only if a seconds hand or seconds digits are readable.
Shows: 12:25
